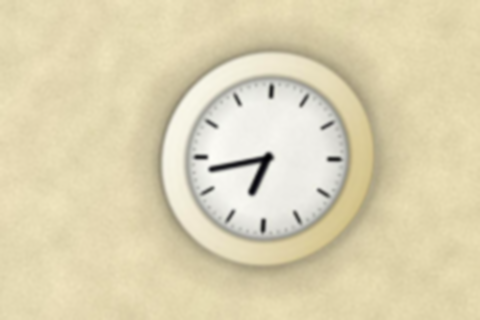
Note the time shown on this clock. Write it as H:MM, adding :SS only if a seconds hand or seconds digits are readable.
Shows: 6:43
